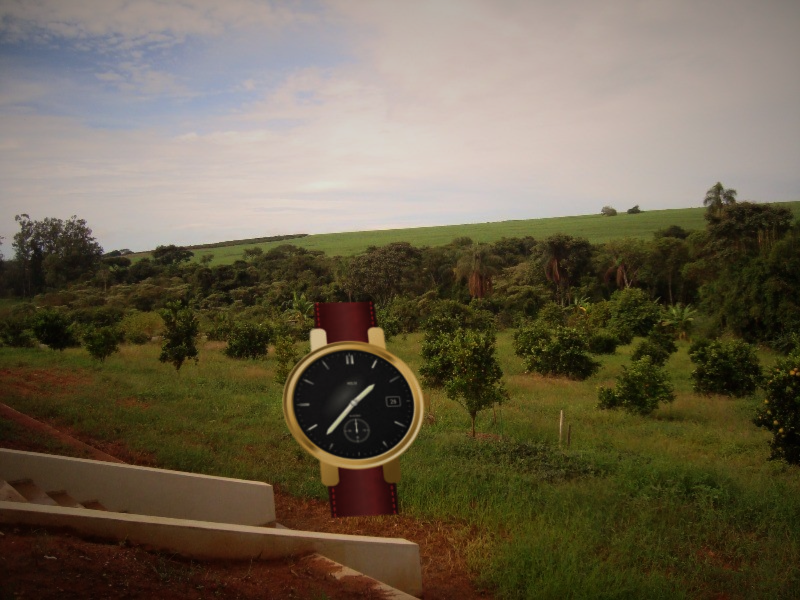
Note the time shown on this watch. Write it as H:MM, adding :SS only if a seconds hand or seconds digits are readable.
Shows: 1:37
